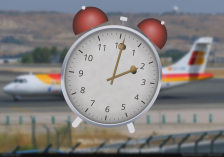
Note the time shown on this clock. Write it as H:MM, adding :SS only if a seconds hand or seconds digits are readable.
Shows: 2:01
